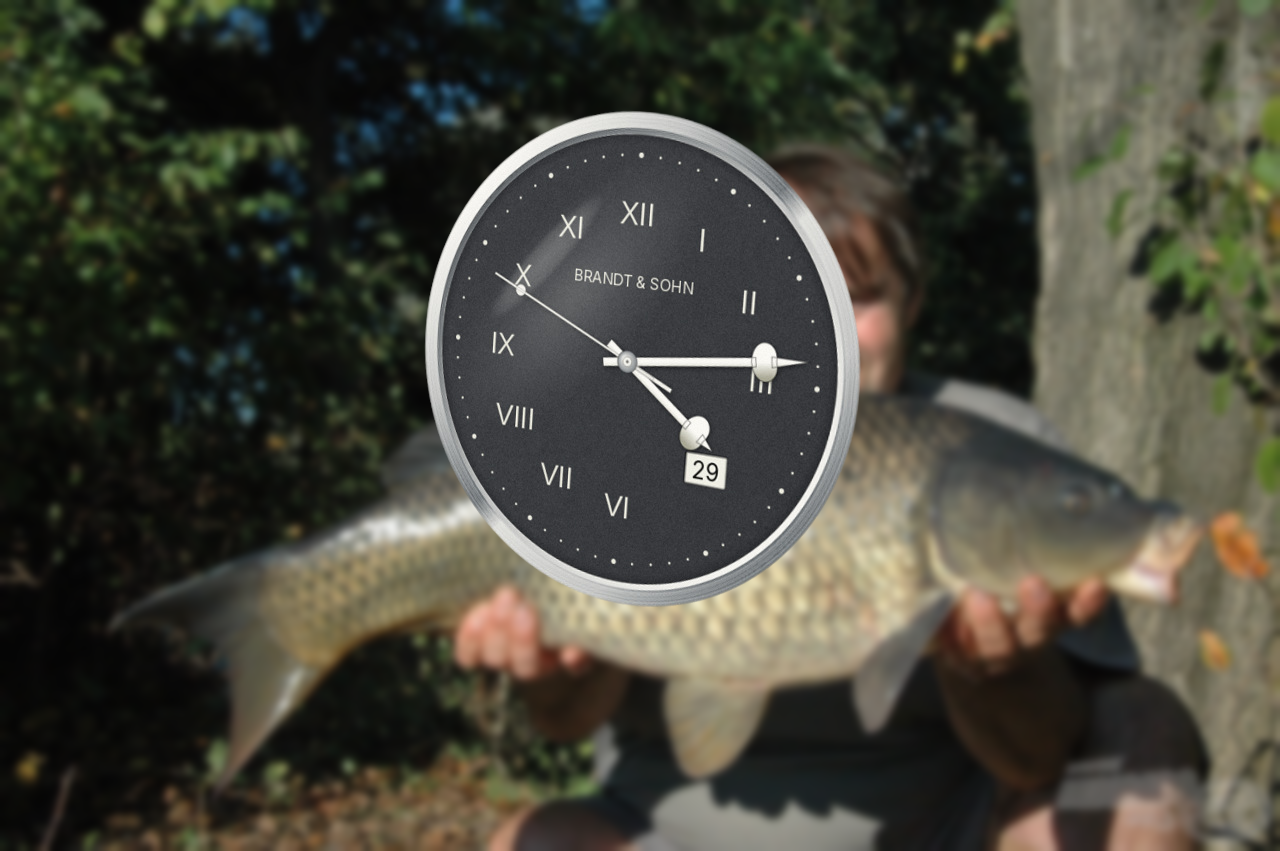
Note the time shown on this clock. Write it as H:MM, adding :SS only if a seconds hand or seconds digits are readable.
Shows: 4:13:49
